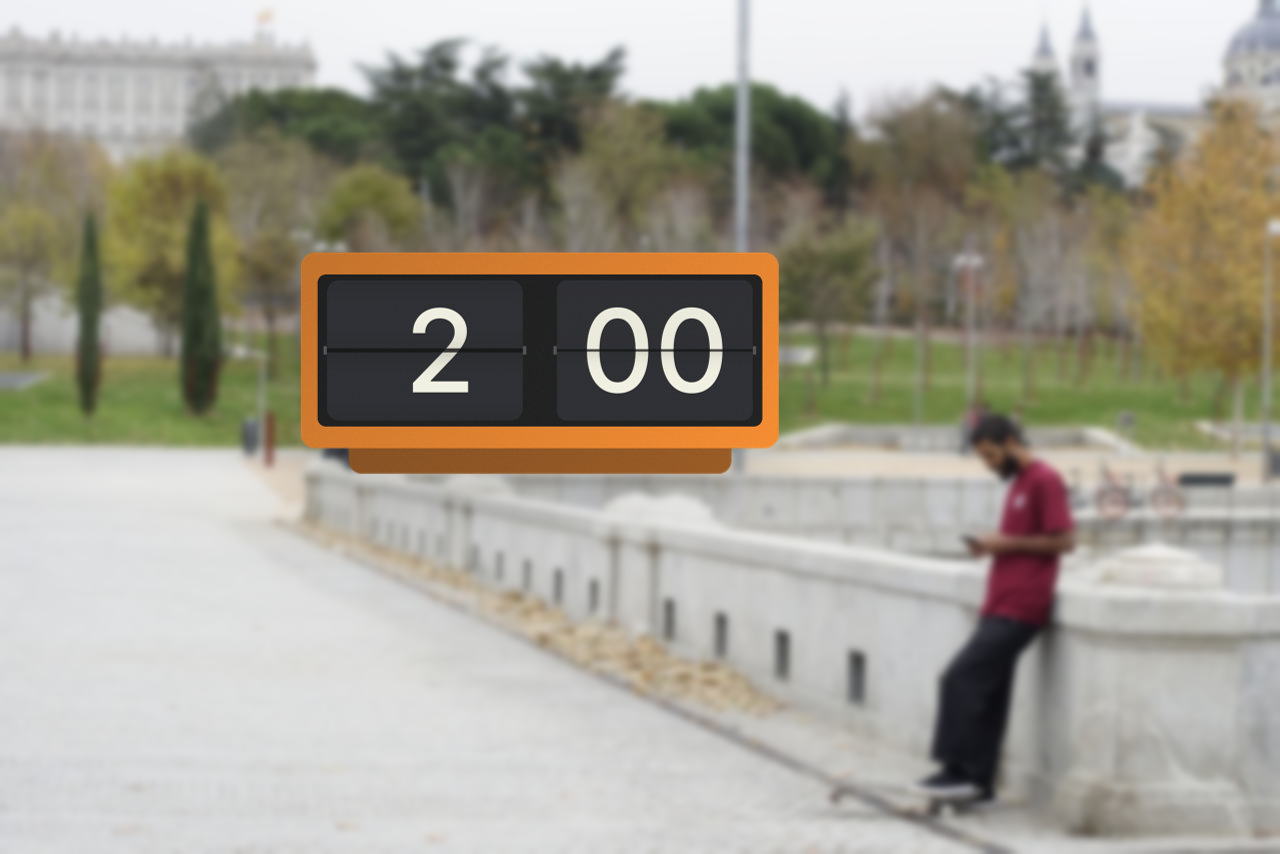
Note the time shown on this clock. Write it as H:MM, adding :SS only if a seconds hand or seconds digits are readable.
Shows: 2:00
